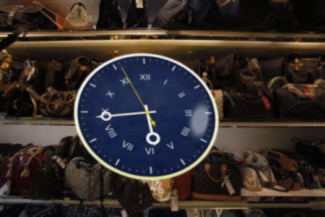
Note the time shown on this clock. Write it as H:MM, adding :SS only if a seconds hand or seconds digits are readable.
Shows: 5:43:56
